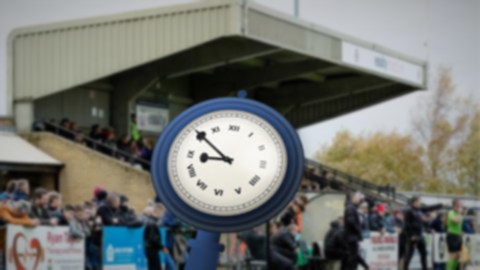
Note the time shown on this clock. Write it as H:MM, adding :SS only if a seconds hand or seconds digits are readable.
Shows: 8:51
